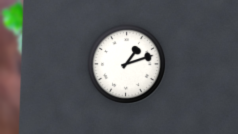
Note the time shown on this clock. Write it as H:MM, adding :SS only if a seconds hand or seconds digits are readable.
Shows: 1:12
